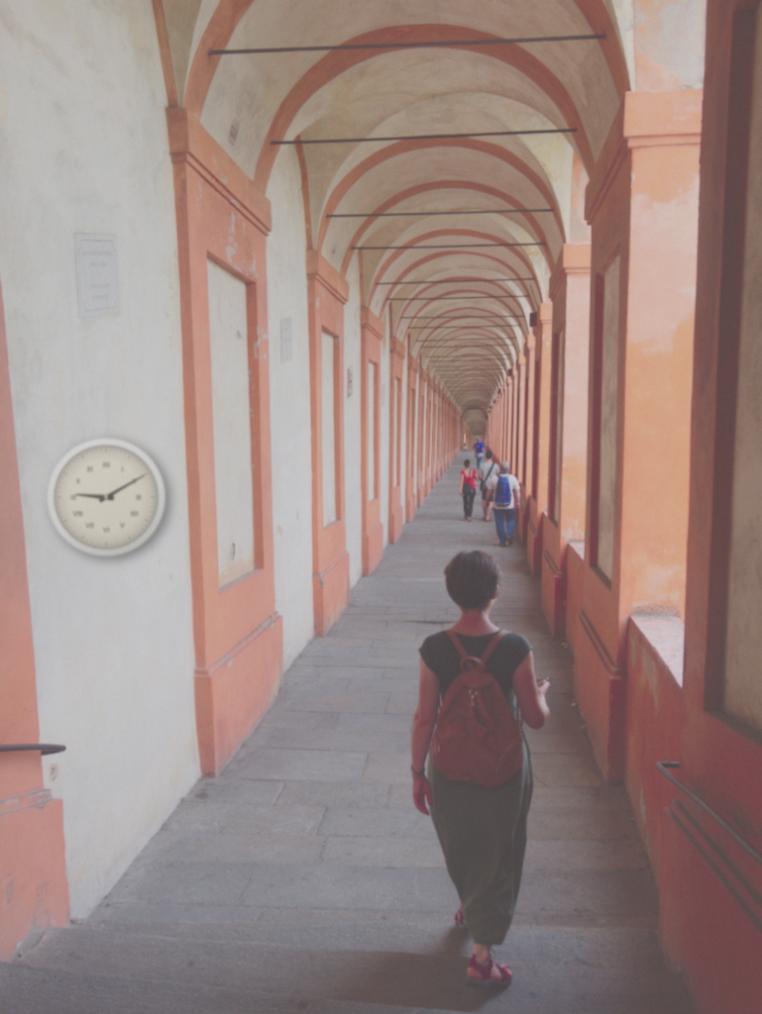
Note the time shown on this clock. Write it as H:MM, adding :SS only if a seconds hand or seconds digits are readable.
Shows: 9:10
